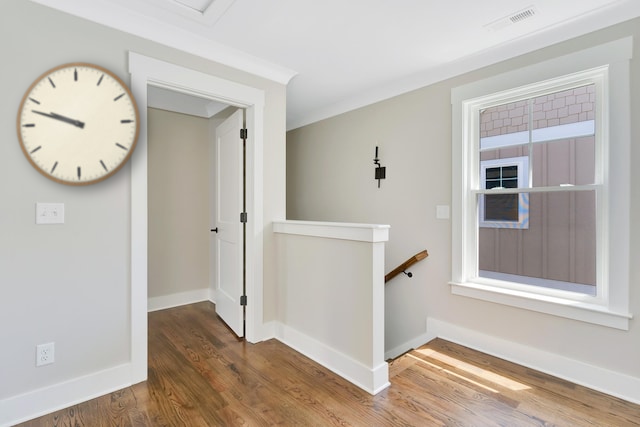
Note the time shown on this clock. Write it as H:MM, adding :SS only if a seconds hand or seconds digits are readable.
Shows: 9:48
